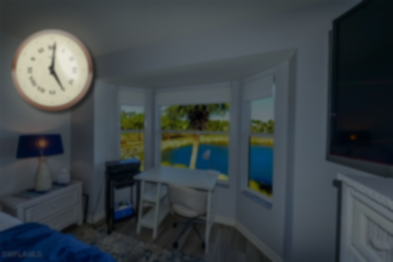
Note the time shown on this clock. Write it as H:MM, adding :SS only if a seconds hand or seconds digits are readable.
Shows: 5:01
